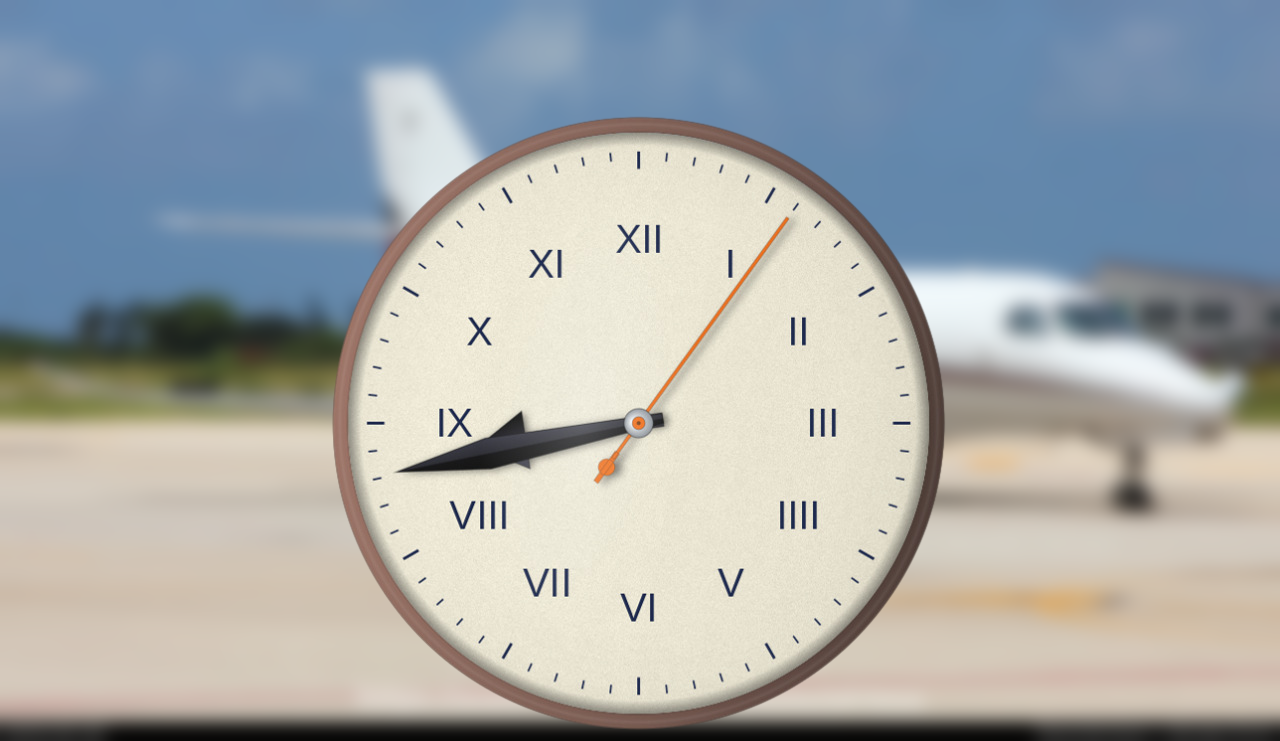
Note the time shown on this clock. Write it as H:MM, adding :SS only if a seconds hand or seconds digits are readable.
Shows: 8:43:06
